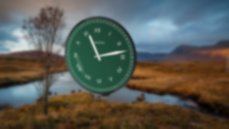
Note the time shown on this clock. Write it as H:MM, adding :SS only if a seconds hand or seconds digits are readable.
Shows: 11:13
